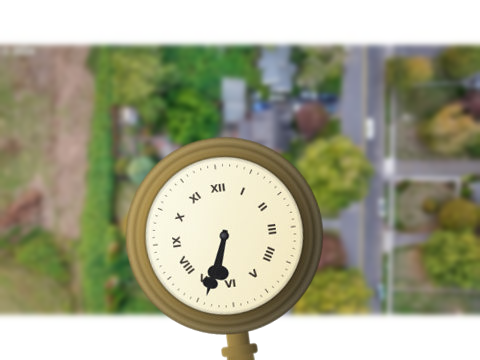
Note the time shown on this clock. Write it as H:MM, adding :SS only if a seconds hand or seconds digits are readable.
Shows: 6:34
